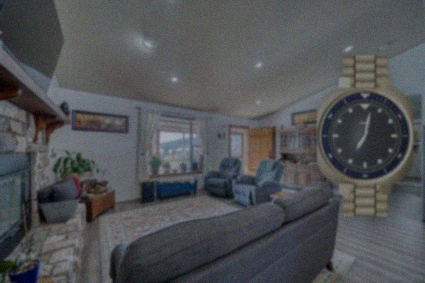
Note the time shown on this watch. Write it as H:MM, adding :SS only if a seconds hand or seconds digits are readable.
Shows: 7:02
